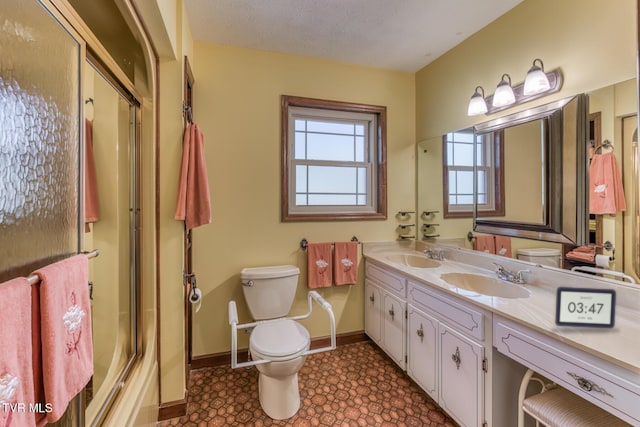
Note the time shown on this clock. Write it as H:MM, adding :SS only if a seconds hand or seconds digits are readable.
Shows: 3:47
